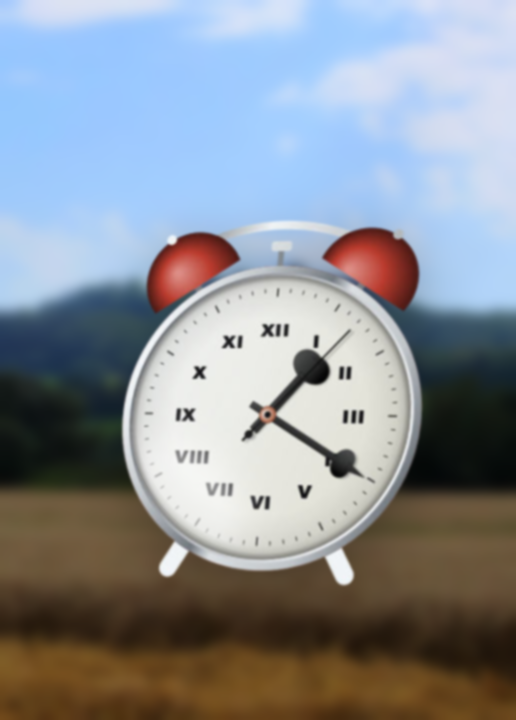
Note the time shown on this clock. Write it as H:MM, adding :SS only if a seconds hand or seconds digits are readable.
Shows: 1:20:07
